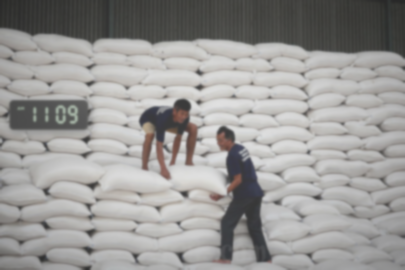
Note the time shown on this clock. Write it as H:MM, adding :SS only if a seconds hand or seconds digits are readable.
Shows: 11:09
